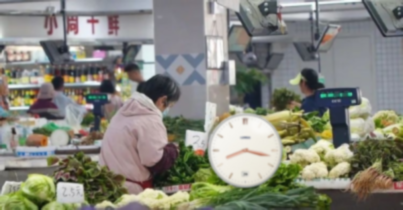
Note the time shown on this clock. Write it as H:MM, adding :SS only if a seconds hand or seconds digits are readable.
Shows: 8:17
